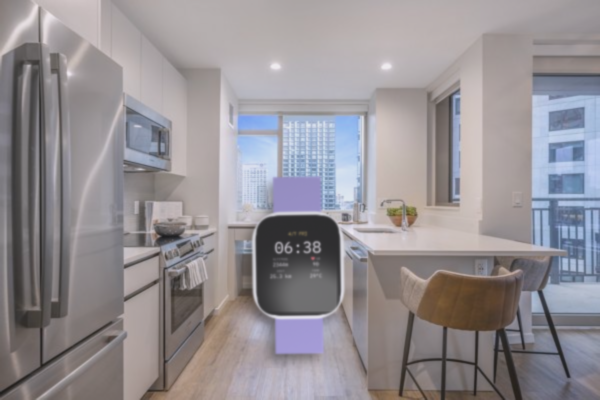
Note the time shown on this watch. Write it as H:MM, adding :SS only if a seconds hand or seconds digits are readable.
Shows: 6:38
